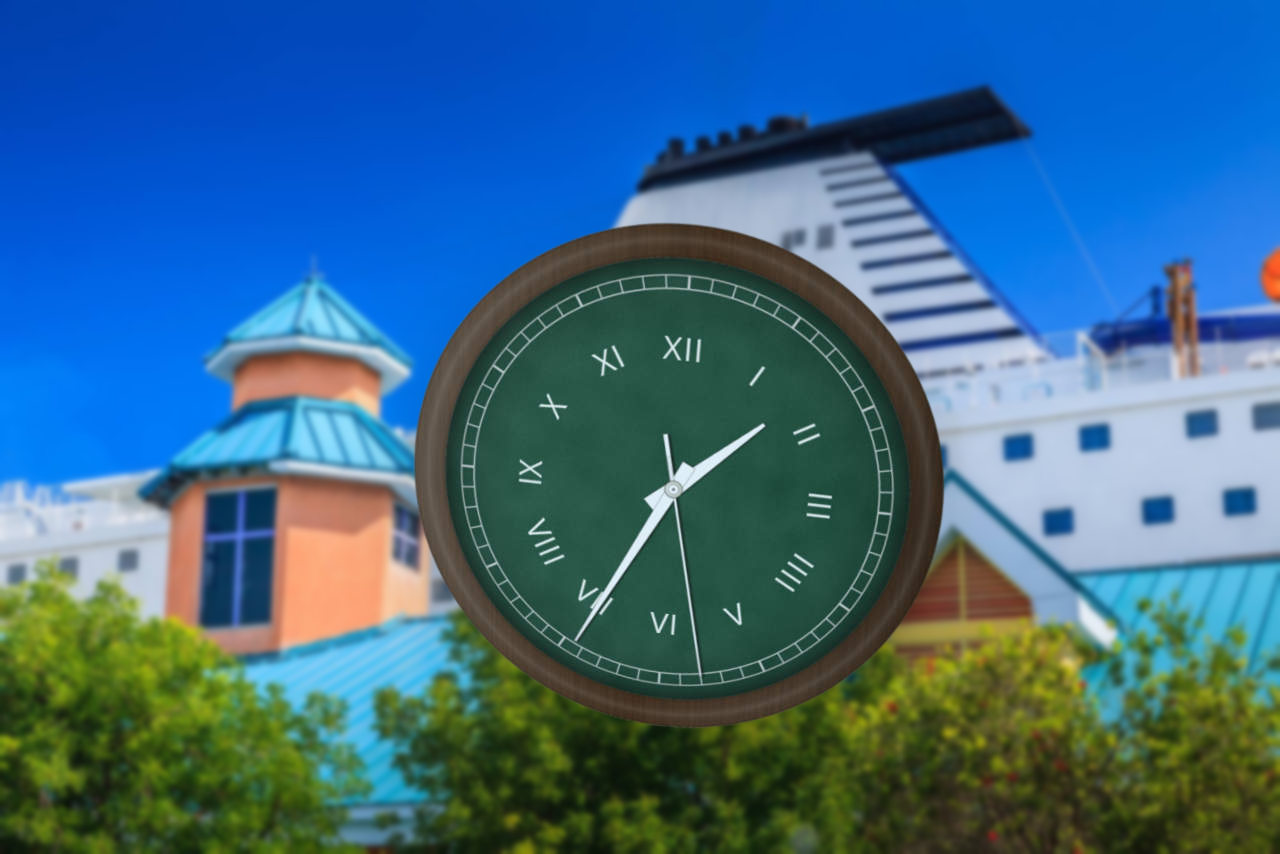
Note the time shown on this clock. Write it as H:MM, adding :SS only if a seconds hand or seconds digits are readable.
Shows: 1:34:28
